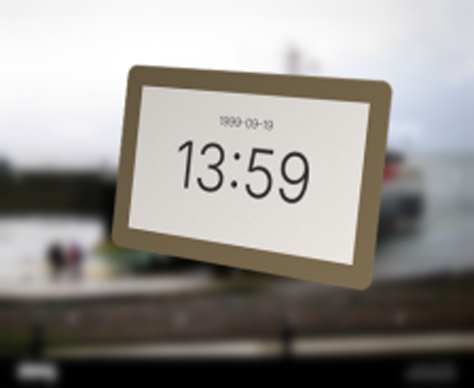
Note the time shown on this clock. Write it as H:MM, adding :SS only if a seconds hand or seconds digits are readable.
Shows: 13:59
